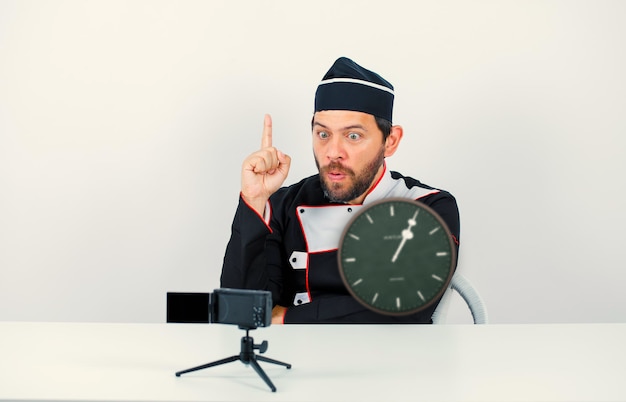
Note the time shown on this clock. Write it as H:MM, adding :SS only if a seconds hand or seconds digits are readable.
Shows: 1:05
